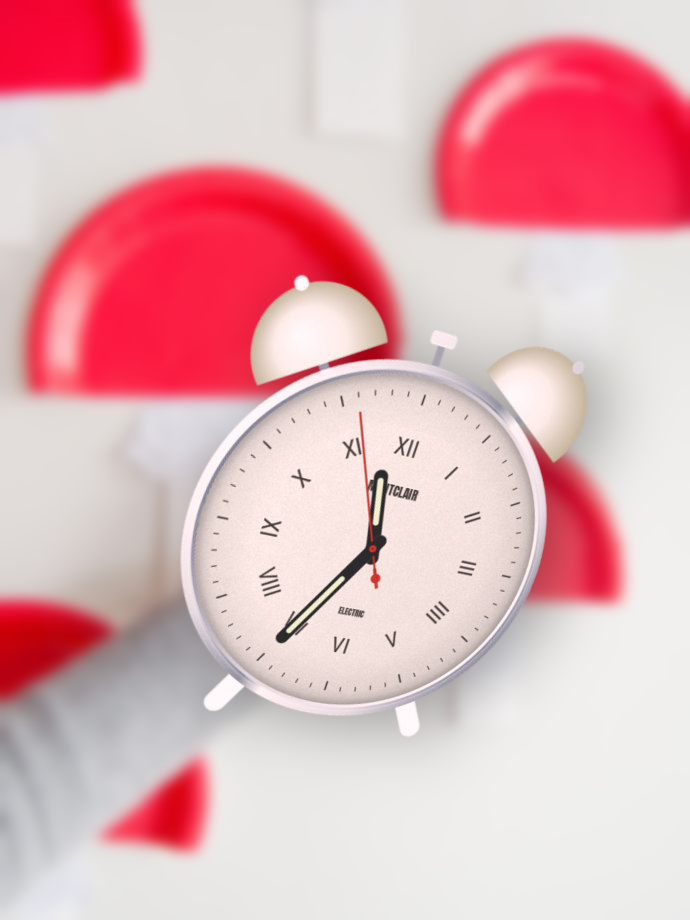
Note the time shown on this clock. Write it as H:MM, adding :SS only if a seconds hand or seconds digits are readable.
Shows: 11:34:56
